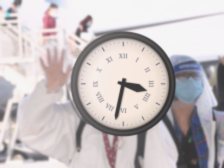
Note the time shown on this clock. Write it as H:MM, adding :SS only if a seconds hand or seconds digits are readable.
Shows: 3:32
